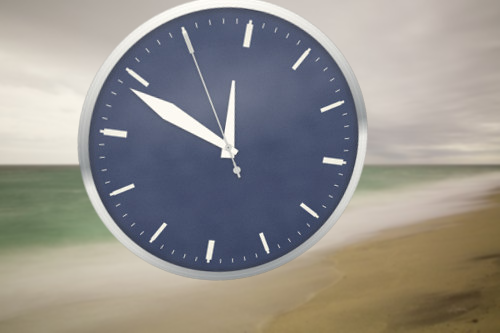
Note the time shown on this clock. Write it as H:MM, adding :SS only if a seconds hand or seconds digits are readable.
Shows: 11:48:55
